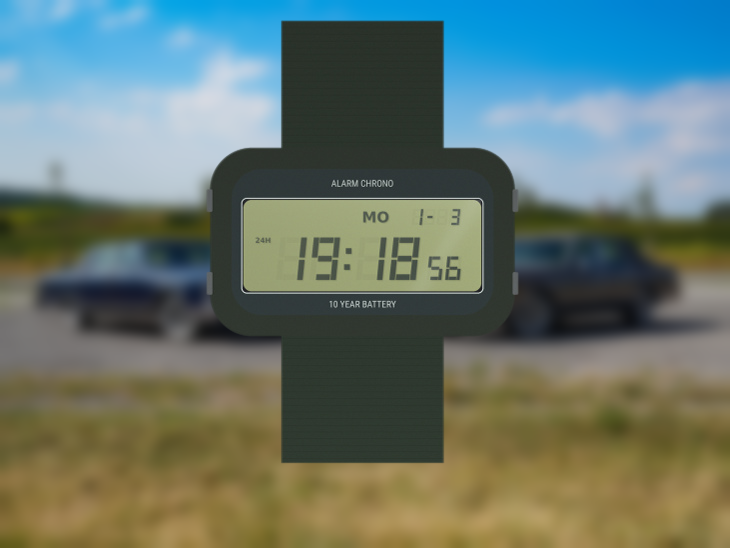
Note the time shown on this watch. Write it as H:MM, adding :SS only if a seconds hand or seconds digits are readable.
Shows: 19:18:56
